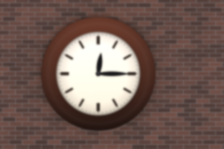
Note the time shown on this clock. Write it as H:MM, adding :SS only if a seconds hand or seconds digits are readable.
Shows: 12:15
